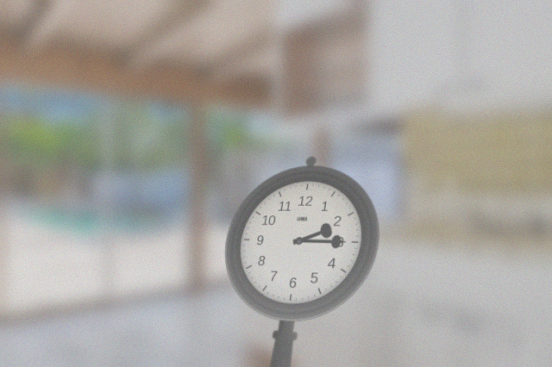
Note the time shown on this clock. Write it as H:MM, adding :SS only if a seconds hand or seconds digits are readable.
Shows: 2:15
